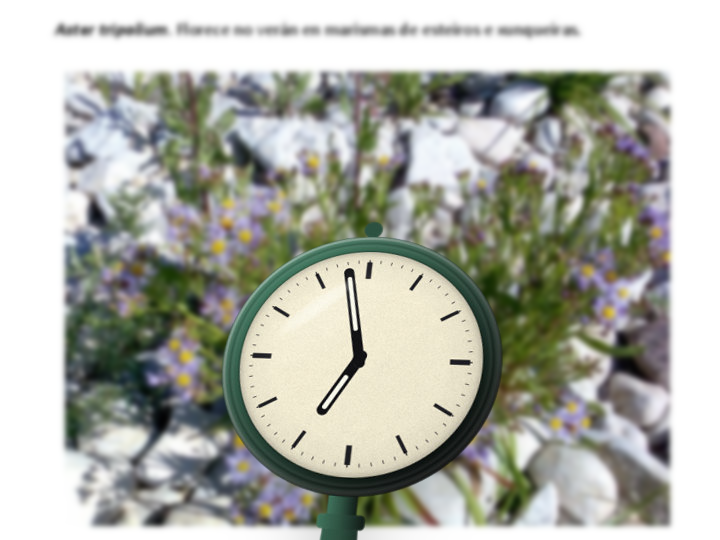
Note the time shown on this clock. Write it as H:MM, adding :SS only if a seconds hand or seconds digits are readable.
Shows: 6:58
